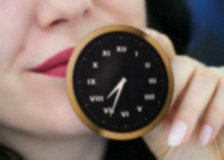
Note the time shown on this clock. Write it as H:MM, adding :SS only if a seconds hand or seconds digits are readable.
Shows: 7:34
